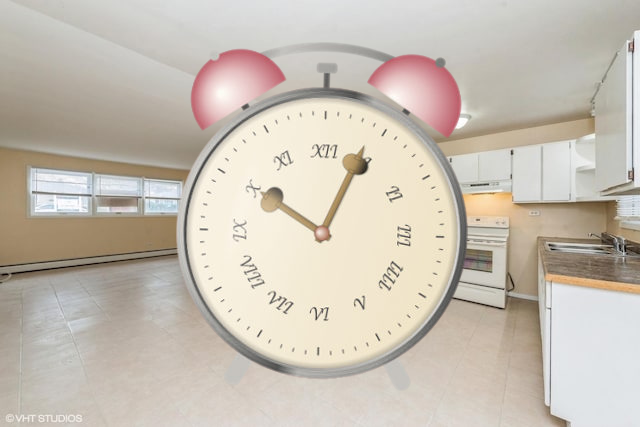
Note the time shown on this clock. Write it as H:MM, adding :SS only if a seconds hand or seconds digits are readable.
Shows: 10:04
